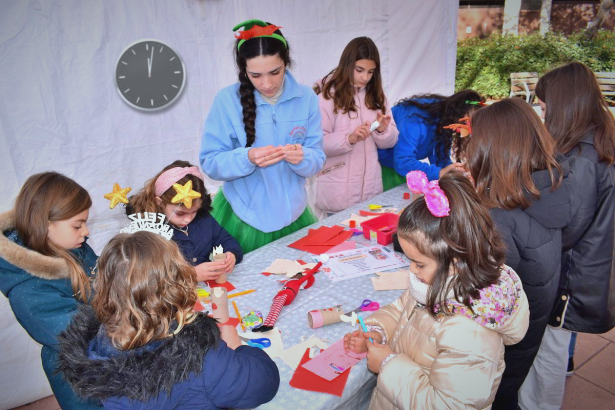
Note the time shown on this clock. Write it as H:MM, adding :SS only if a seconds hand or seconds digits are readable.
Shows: 12:02
